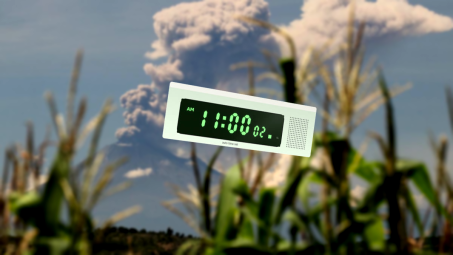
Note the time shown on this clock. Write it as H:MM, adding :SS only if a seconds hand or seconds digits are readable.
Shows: 11:00:02
